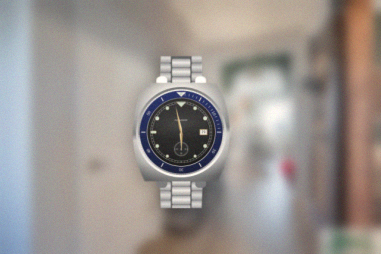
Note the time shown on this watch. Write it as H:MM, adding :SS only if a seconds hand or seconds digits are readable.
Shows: 5:58
